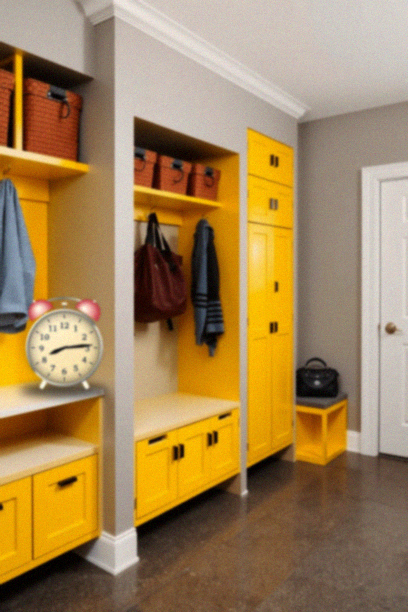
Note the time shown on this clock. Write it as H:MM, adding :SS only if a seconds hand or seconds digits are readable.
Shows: 8:14
